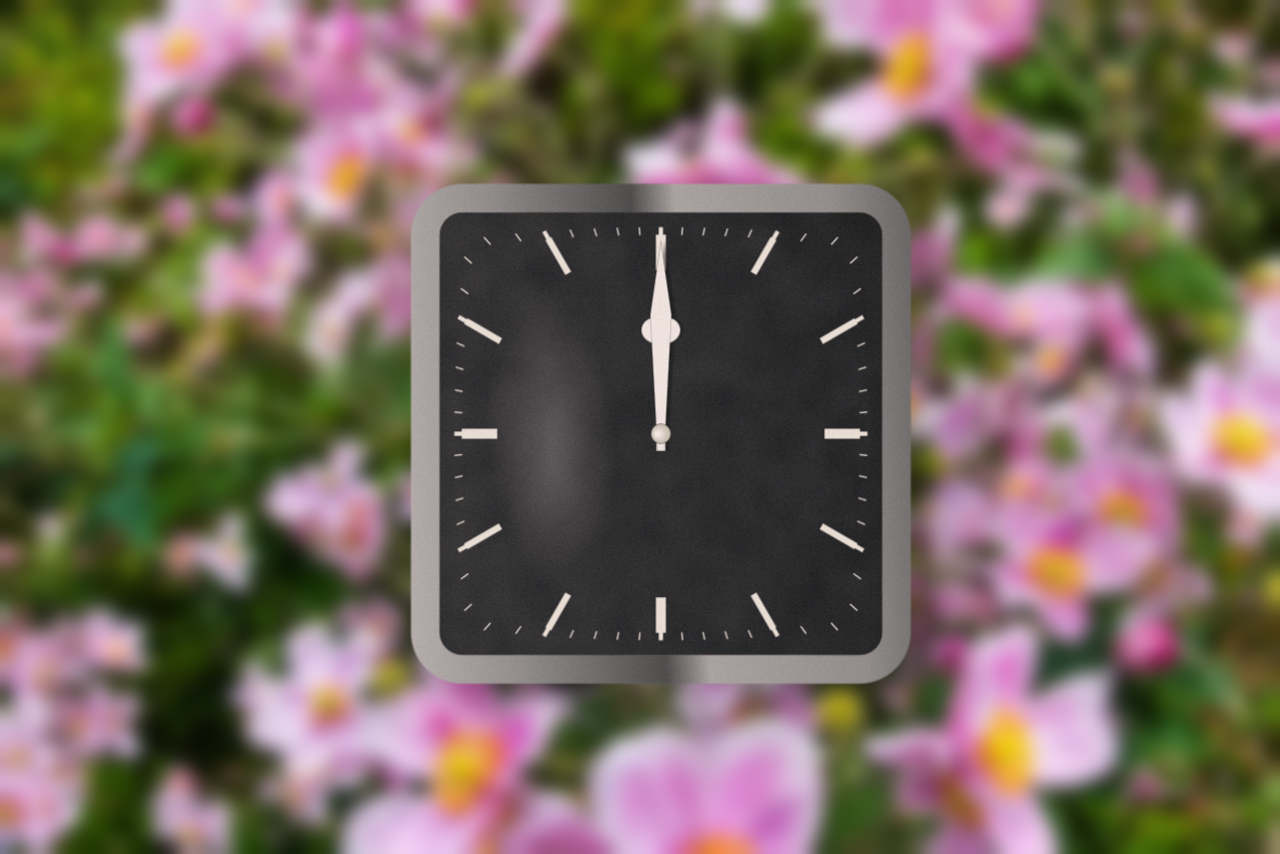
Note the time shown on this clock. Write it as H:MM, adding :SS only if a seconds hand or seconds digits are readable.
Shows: 12:00
